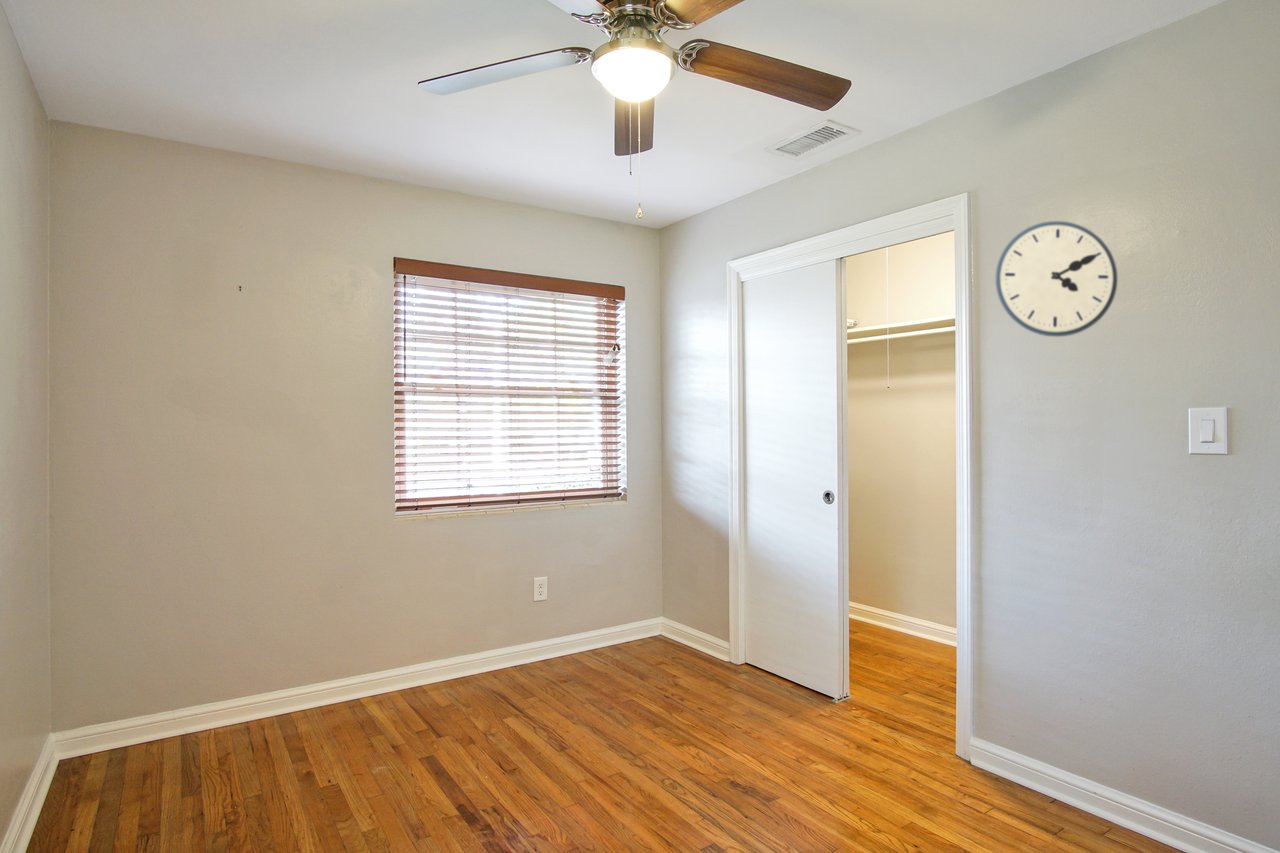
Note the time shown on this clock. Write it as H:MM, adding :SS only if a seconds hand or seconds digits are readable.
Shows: 4:10
